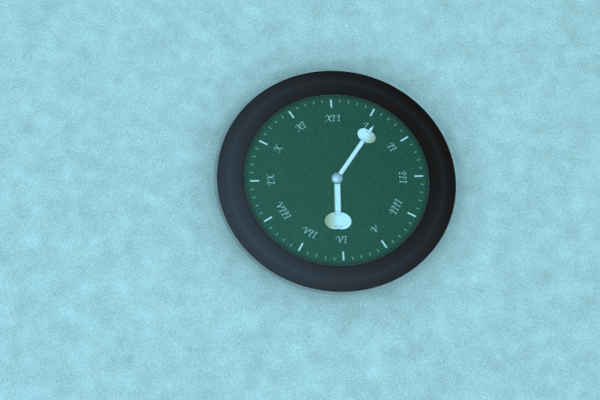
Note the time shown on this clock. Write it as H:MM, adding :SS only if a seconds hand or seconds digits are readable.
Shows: 6:06
